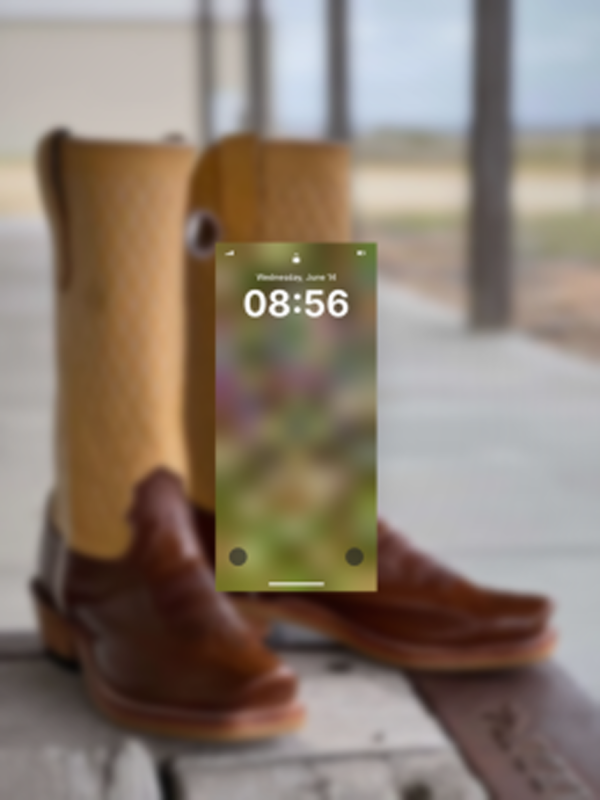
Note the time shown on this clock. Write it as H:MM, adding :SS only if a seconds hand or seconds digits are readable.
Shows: 8:56
